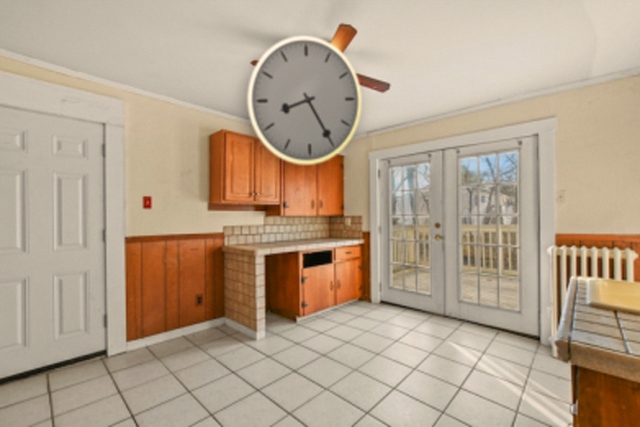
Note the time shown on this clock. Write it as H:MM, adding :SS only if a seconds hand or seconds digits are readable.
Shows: 8:25
